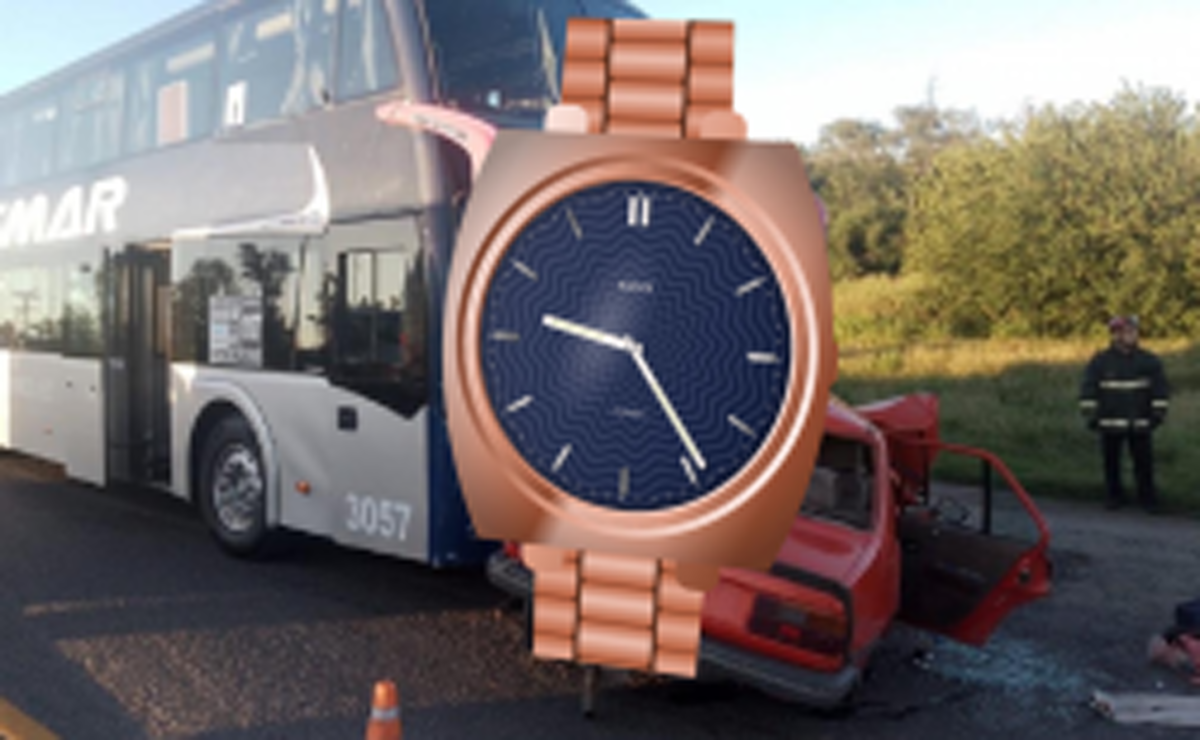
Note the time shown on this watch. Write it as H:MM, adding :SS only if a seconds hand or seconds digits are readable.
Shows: 9:24
